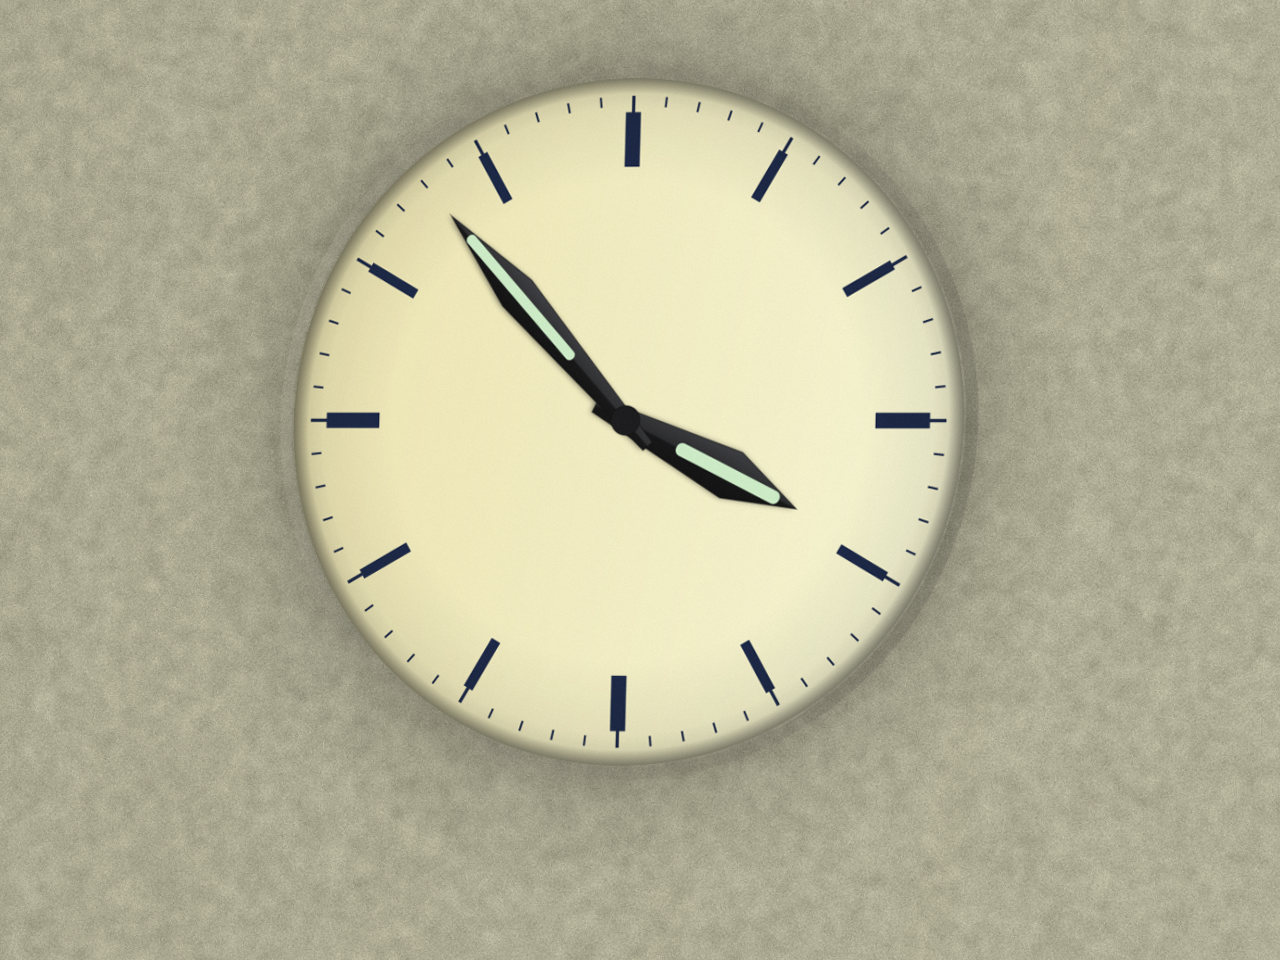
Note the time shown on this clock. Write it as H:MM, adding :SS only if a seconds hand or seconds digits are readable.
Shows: 3:53
